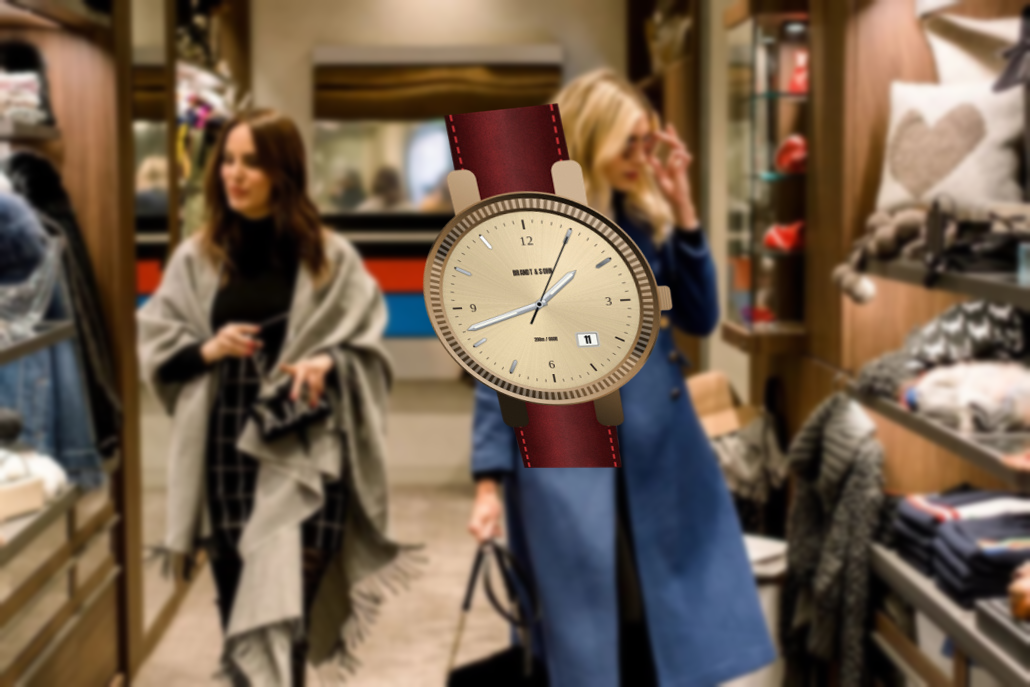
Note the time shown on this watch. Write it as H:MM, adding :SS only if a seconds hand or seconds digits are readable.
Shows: 1:42:05
